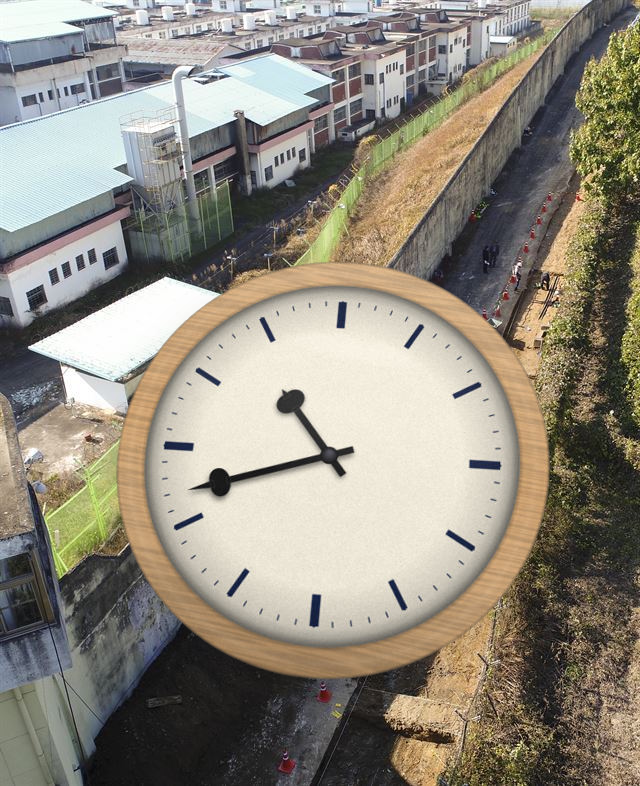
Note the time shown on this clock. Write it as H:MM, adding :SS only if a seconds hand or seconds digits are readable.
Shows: 10:42
